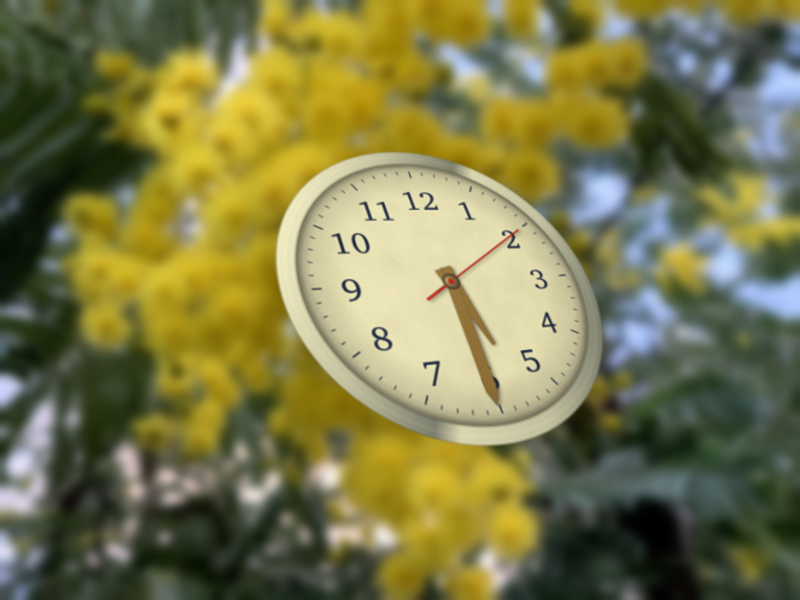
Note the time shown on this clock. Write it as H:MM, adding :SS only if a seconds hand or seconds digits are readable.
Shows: 5:30:10
